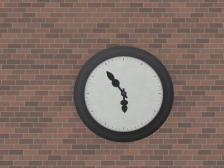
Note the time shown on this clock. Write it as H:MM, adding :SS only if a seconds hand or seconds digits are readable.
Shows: 5:54
